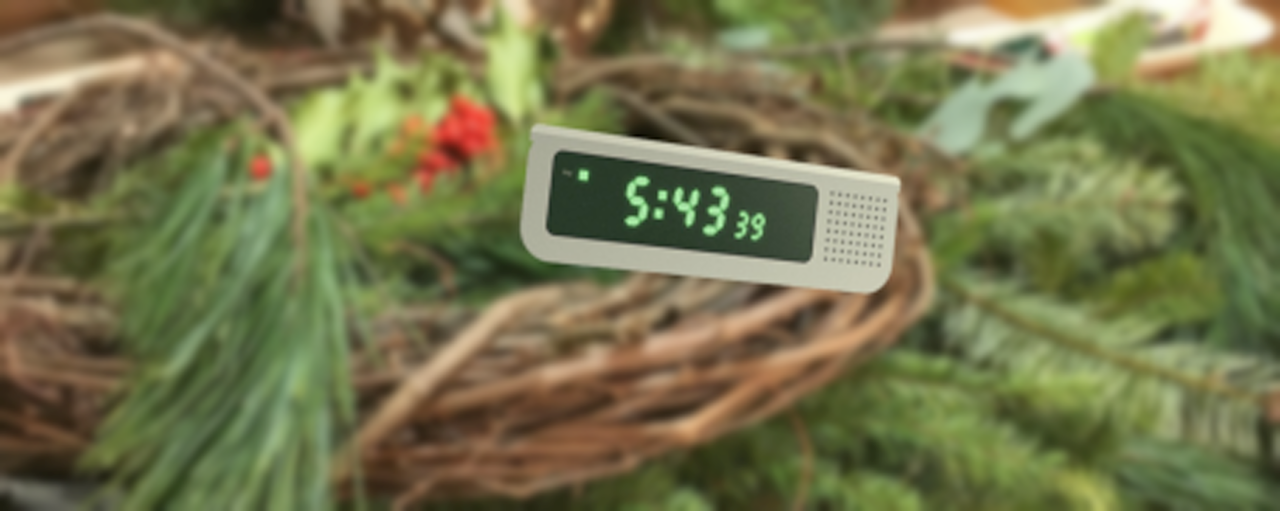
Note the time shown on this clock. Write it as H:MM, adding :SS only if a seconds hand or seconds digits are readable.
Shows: 5:43:39
